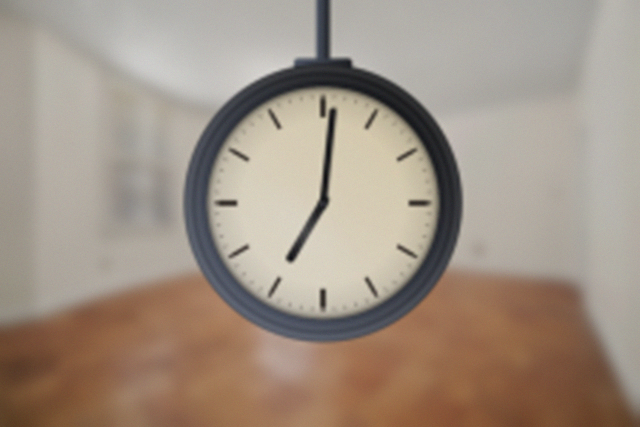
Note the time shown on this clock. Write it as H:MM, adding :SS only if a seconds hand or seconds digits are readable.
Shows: 7:01
